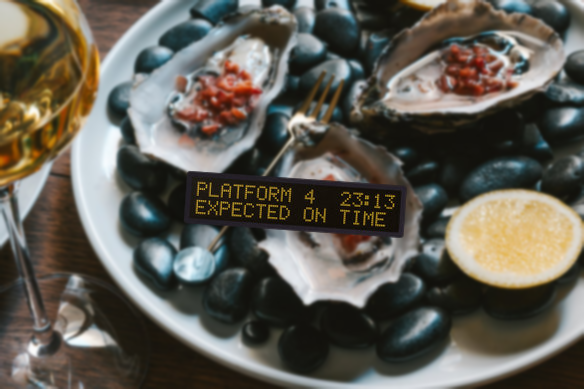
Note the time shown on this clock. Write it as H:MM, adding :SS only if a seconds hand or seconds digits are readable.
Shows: 23:13
